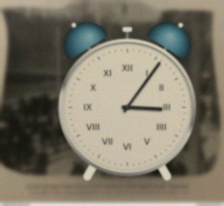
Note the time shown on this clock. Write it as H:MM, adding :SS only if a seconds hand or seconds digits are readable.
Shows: 3:06
